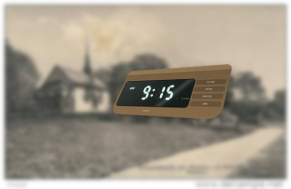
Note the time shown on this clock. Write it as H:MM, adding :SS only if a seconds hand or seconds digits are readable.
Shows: 9:15
